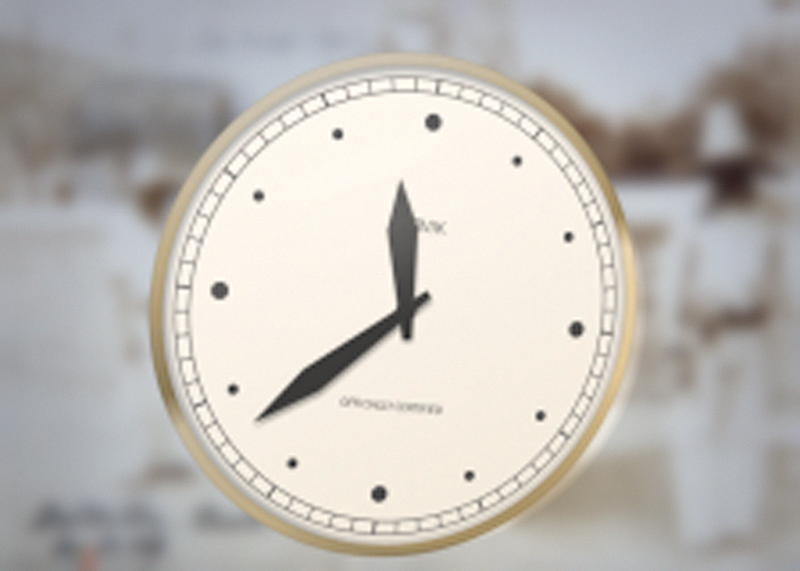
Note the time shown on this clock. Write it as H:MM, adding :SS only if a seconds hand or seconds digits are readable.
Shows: 11:38
